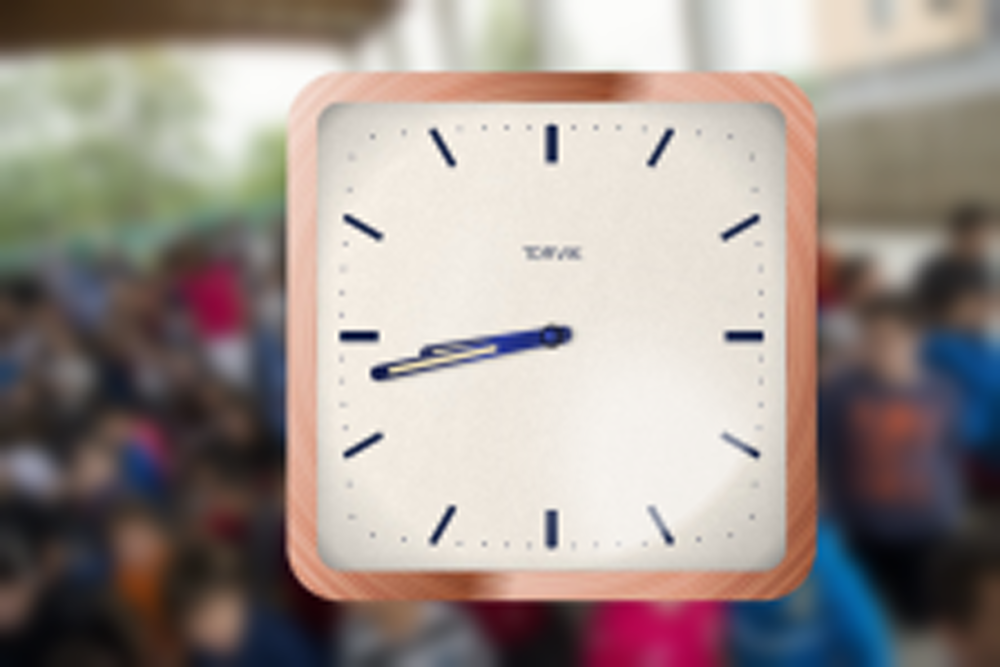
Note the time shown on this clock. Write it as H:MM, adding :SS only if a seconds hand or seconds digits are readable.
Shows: 8:43
